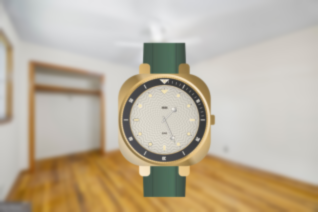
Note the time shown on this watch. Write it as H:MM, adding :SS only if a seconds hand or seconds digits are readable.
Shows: 1:26
